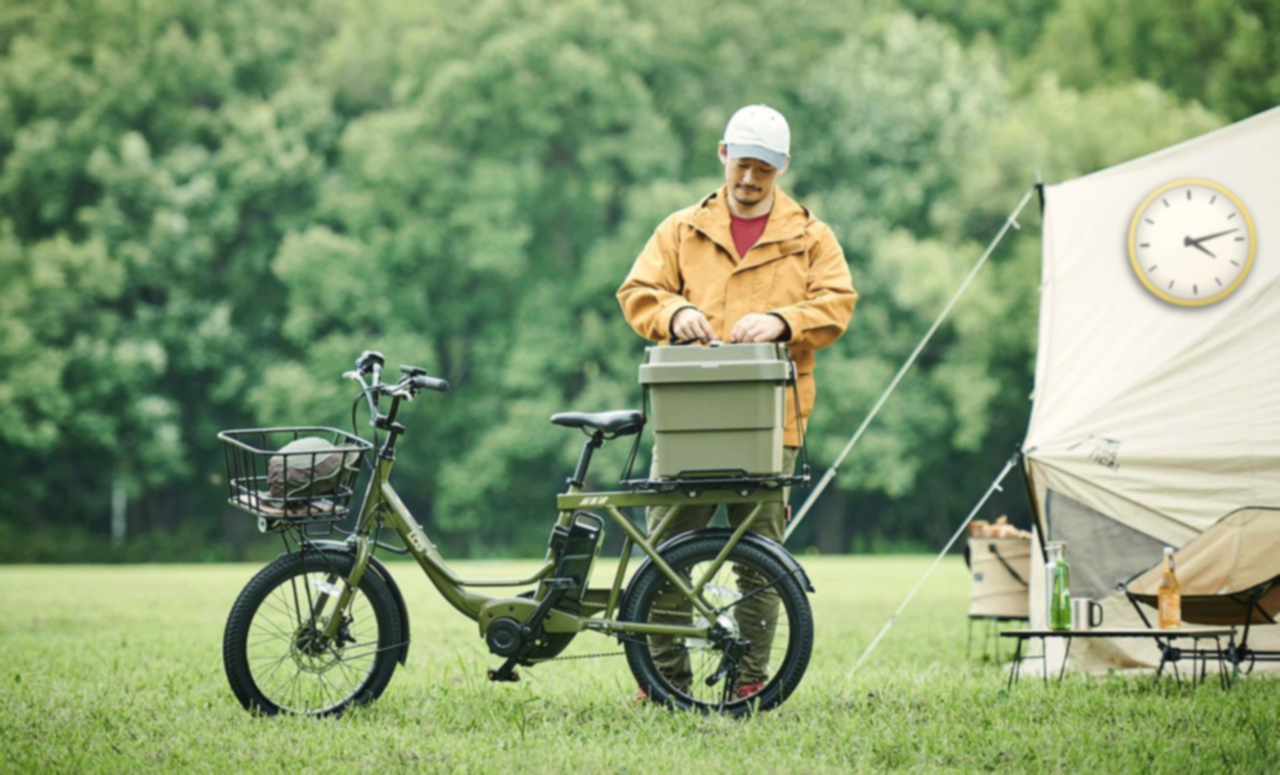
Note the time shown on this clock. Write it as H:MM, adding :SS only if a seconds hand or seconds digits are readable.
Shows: 4:13
